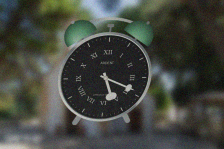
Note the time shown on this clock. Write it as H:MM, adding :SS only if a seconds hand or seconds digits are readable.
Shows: 5:19
